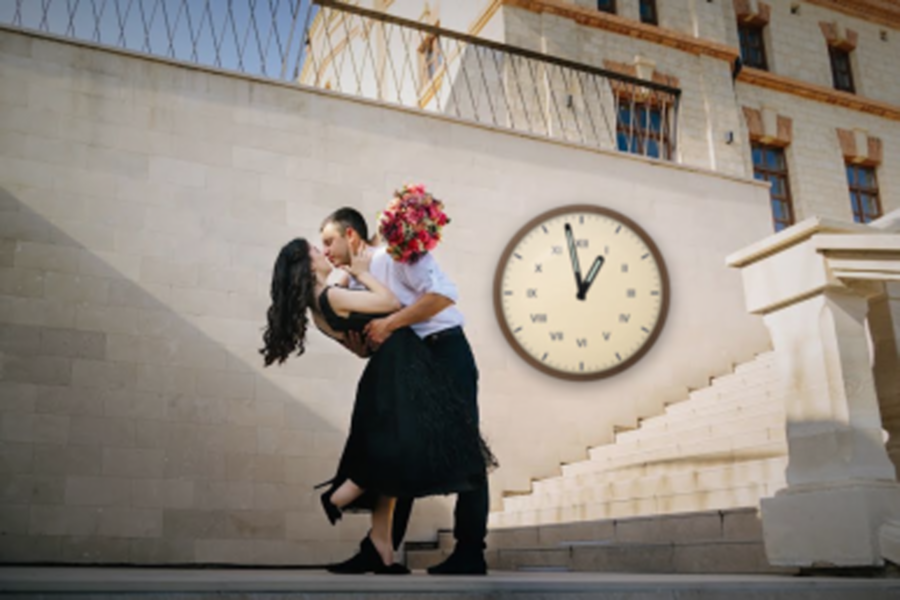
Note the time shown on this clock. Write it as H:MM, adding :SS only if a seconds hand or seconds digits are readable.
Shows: 12:58
